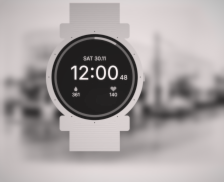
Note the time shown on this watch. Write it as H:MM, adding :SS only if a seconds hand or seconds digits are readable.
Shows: 12:00
